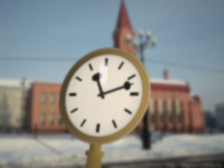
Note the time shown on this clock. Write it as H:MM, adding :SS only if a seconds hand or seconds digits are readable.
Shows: 11:12
